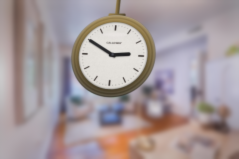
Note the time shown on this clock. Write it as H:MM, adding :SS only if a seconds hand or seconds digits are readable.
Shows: 2:50
